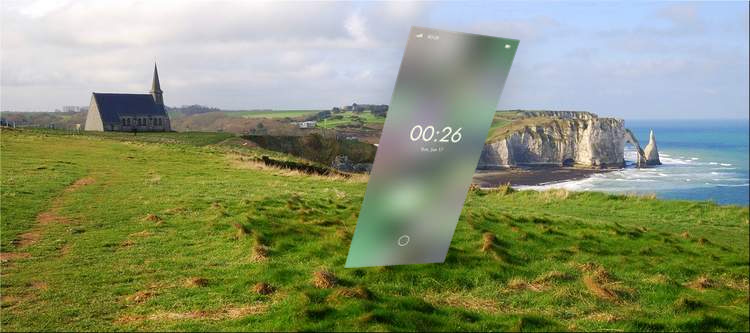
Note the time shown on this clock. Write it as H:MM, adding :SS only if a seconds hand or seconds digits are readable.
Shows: 0:26
